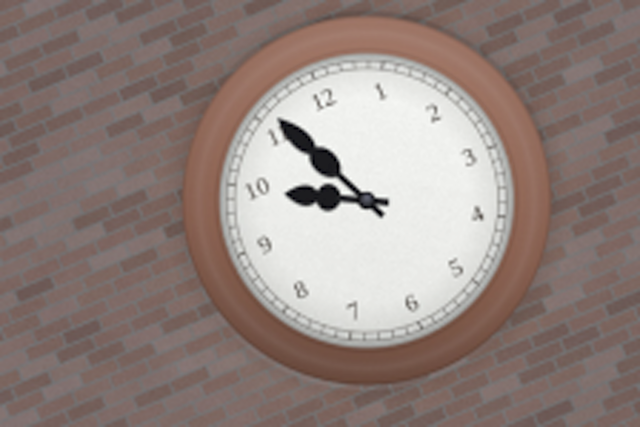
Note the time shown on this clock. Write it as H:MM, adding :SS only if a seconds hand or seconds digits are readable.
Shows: 9:56
